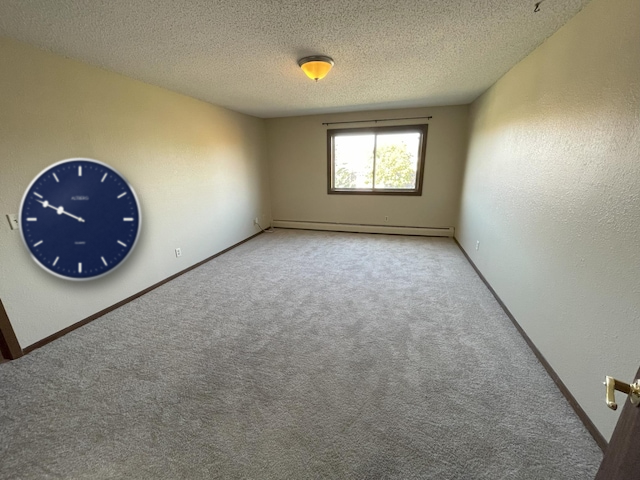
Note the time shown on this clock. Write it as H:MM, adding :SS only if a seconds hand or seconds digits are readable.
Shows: 9:49
